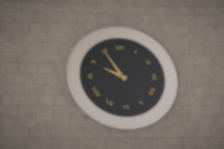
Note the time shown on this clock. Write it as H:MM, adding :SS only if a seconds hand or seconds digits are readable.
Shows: 9:55
